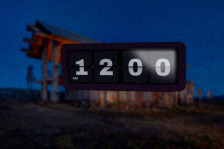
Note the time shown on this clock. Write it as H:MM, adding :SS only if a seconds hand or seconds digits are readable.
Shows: 12:00
